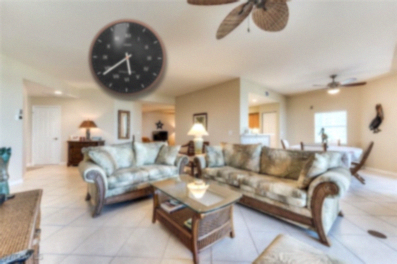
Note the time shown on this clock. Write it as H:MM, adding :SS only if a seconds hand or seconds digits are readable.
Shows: 5:39
